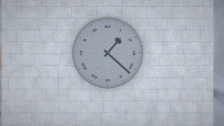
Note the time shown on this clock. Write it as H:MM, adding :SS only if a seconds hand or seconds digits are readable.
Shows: 1:22
